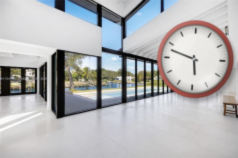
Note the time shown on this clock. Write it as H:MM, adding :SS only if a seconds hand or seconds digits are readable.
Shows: 5:48
